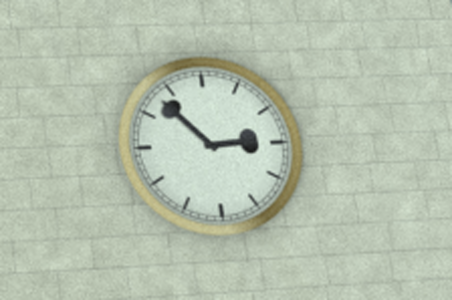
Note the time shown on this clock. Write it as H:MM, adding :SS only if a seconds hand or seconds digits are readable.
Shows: 2:53
